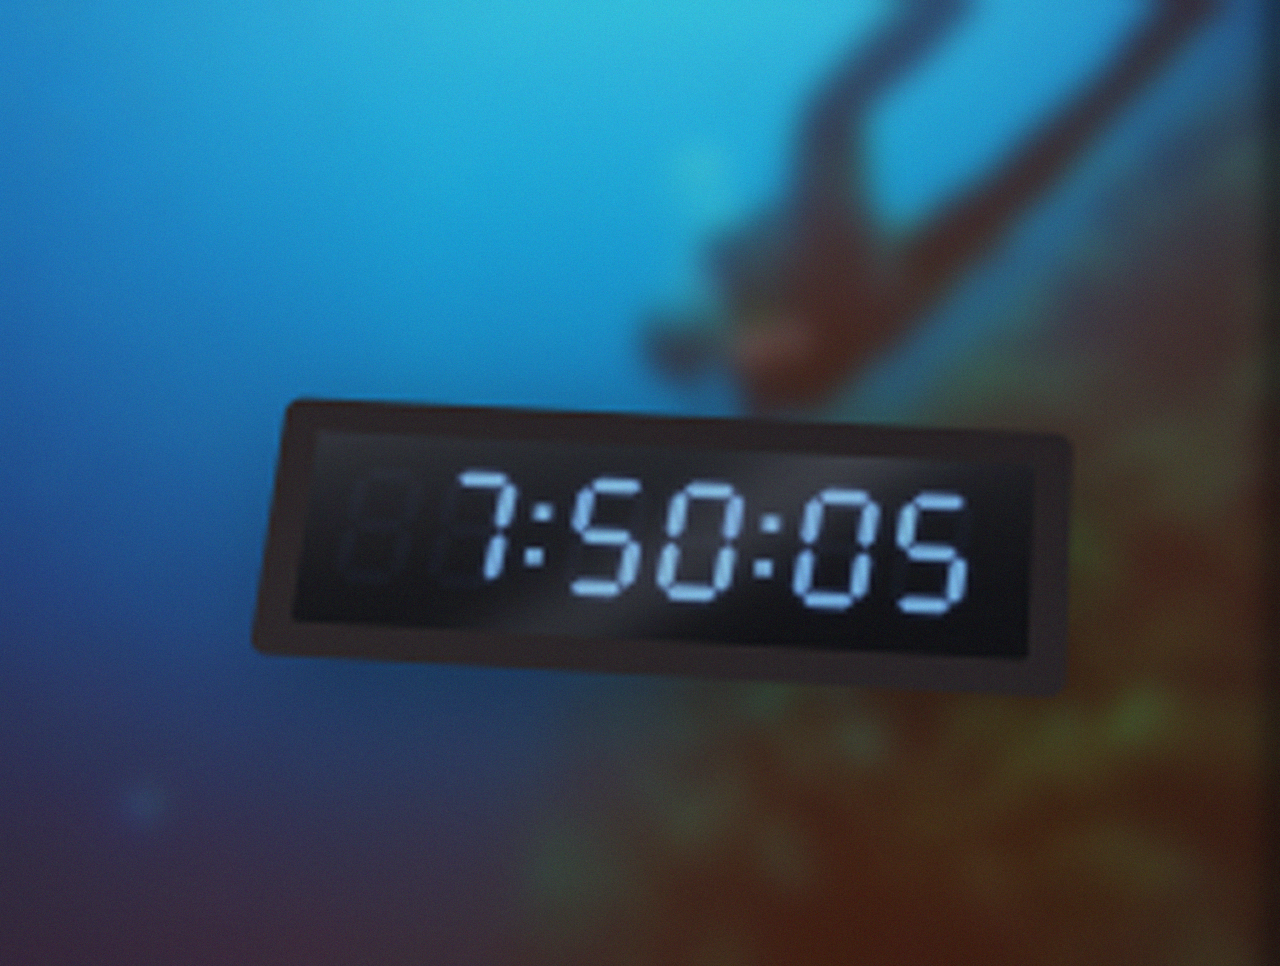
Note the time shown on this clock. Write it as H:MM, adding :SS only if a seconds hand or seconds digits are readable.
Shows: 7:50:05
